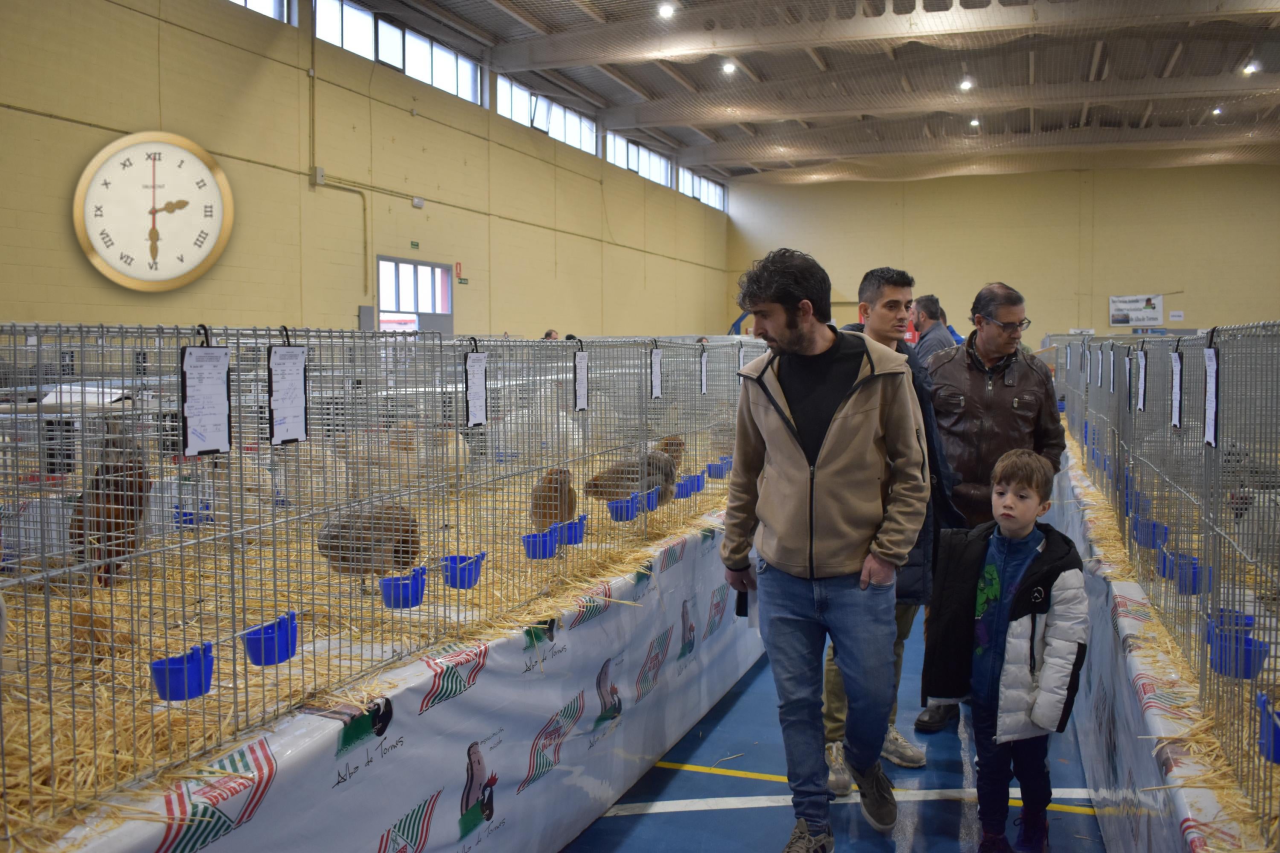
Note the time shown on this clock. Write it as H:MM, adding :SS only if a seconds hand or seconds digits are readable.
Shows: 2:30:00
